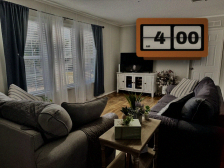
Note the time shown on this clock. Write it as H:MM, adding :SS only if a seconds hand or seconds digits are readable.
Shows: 4:00
